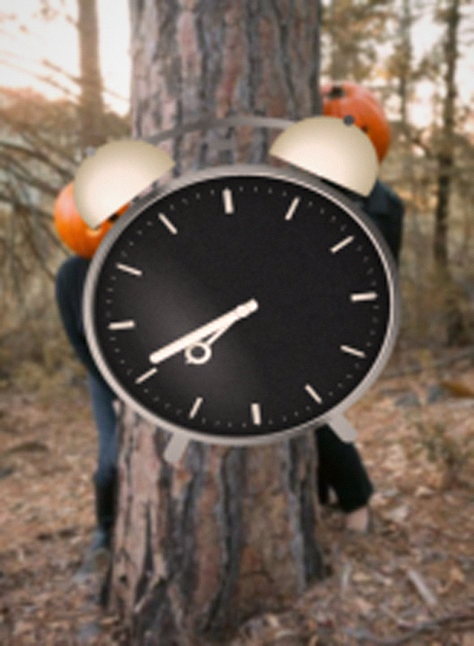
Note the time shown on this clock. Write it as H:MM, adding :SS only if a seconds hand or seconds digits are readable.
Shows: 7:41
